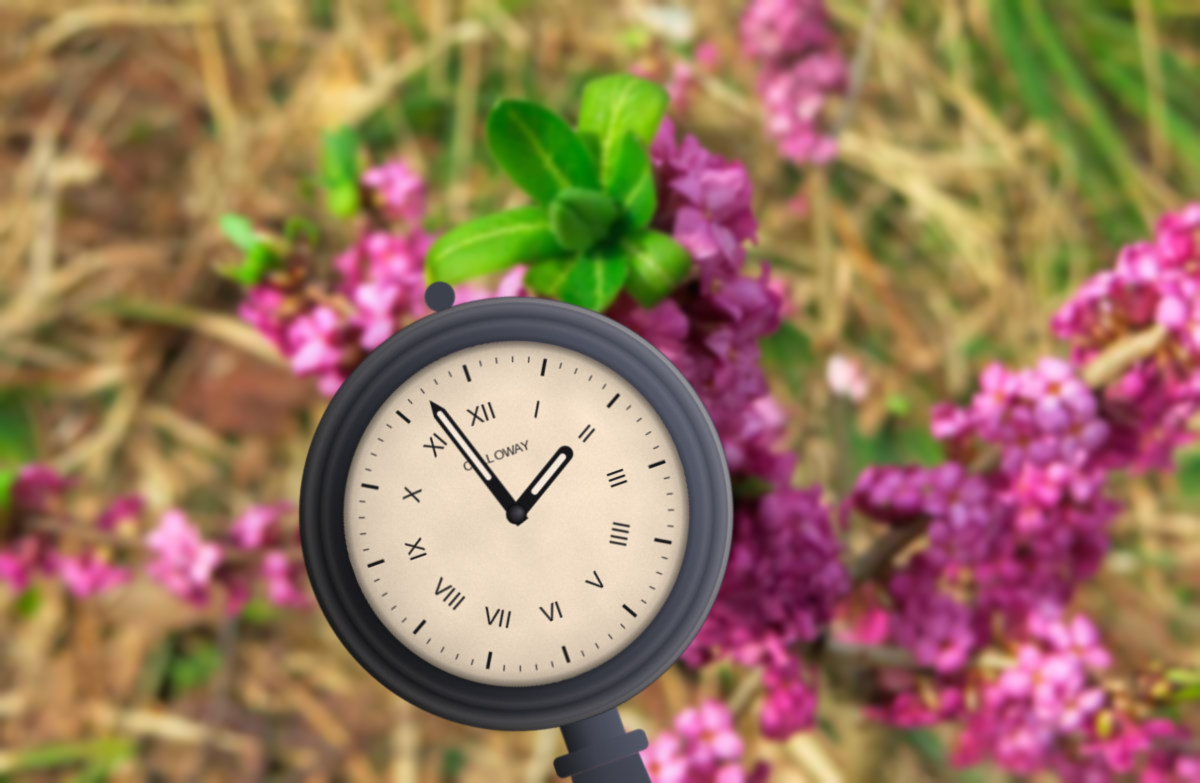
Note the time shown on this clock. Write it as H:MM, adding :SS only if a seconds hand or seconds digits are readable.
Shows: 1:57
